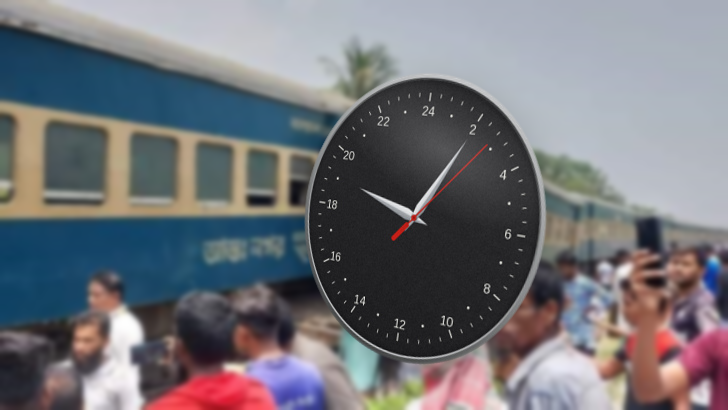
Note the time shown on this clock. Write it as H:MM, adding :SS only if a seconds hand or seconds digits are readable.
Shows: 19:05:07
